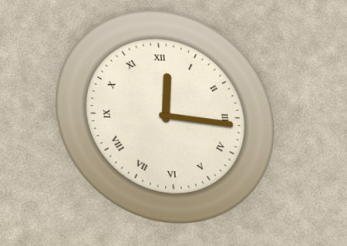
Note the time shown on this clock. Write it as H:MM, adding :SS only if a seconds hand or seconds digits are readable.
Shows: 12:16
